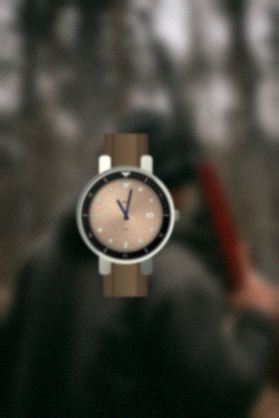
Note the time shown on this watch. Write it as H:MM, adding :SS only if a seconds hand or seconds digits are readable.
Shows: 11:02
